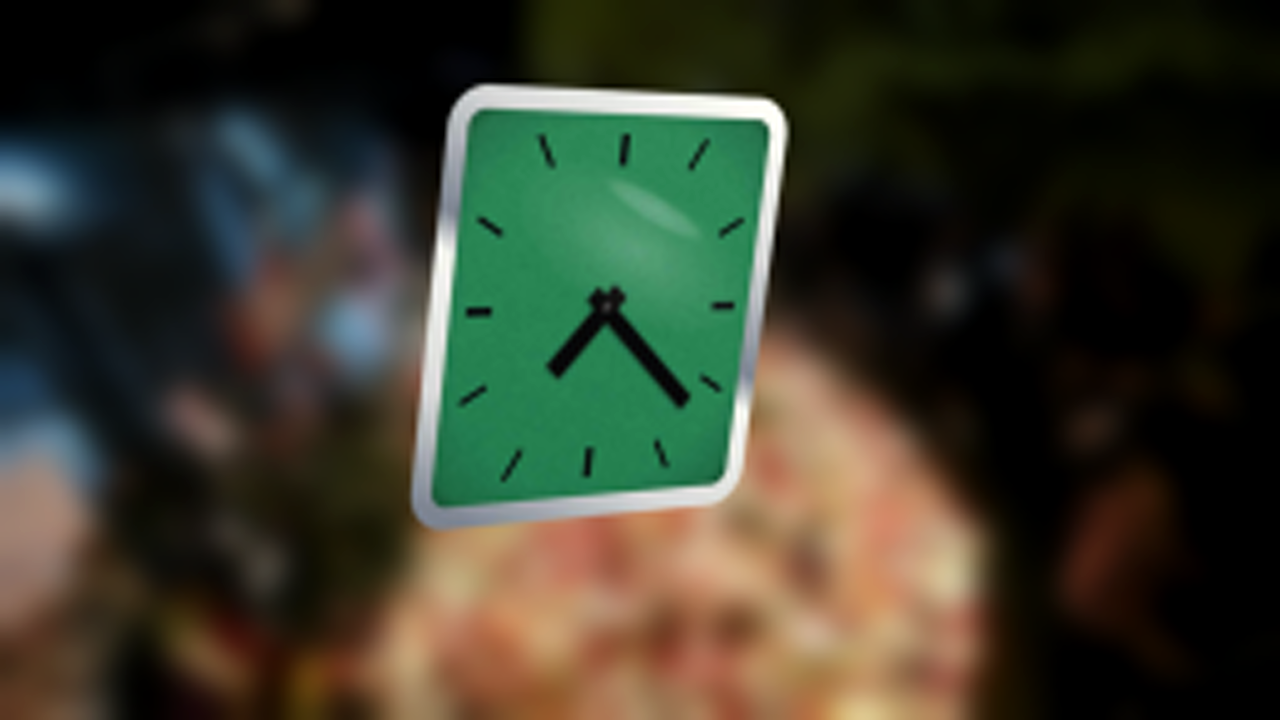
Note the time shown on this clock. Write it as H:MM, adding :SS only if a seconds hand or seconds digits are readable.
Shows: 7:22
